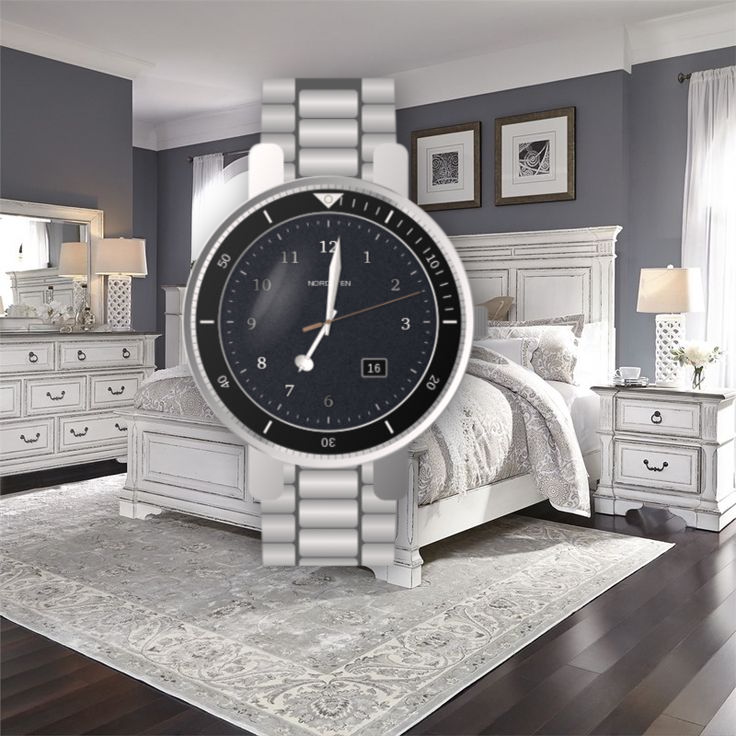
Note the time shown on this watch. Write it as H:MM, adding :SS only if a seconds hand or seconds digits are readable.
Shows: 7:01:12
